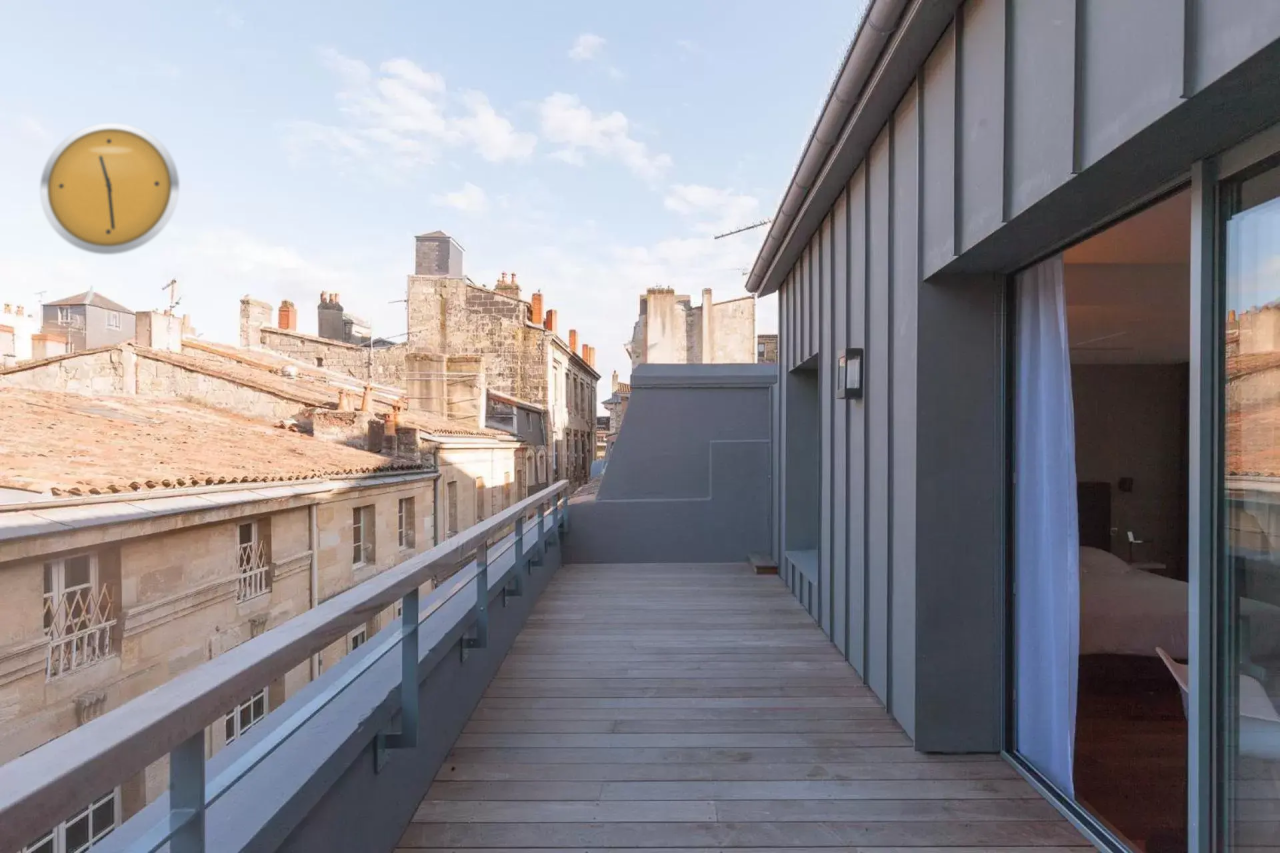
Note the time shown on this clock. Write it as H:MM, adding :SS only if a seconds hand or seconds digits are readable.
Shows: 11:29
